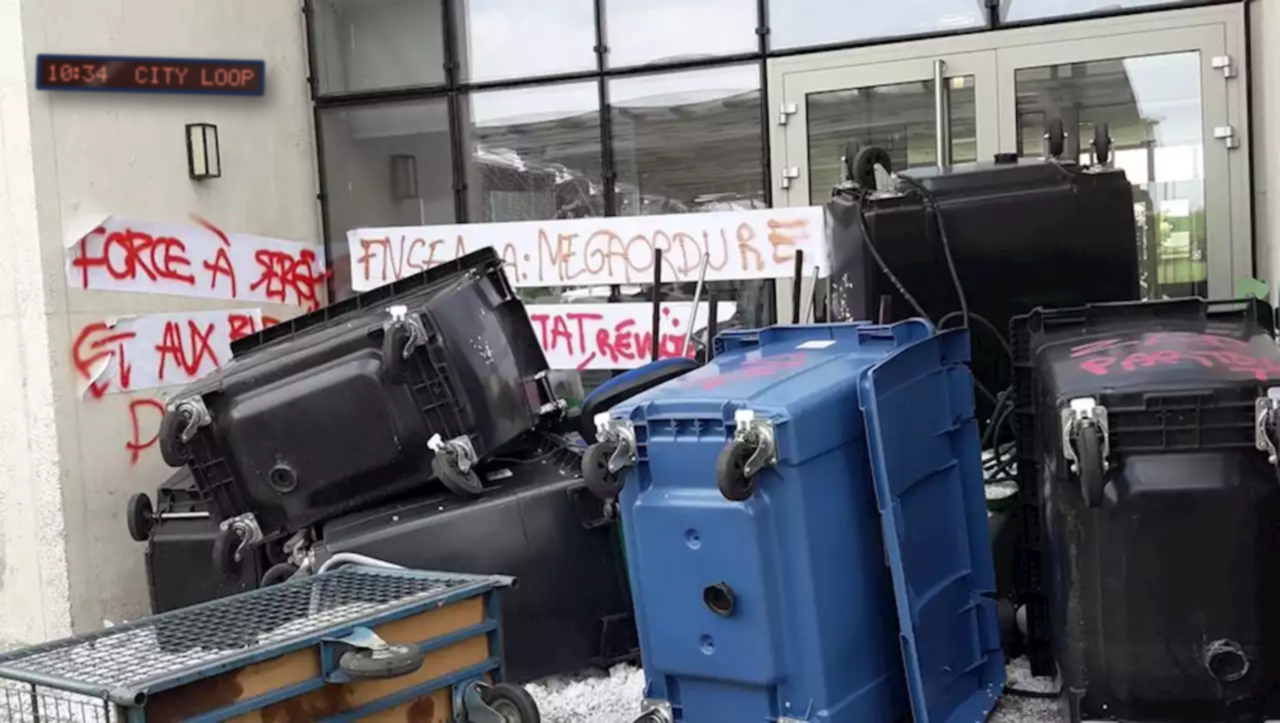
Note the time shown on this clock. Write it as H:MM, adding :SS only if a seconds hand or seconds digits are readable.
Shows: 10:34
